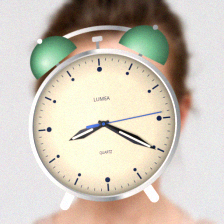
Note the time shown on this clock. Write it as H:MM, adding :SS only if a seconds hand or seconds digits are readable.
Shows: 8:20:14
